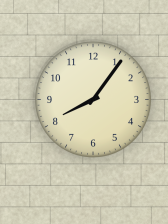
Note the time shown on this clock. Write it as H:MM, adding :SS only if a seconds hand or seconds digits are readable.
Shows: 8:06
